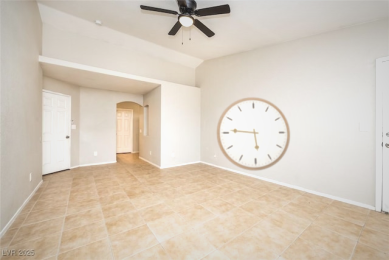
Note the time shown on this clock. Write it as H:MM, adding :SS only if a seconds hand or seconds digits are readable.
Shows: 5:46
